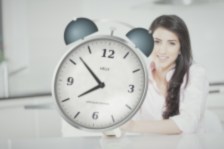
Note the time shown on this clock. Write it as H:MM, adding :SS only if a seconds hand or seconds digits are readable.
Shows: 7:52
